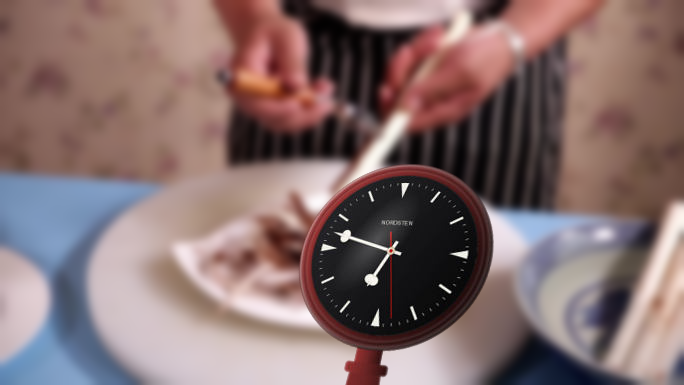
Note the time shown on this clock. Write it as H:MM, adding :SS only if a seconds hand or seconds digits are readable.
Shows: 6:47:28
